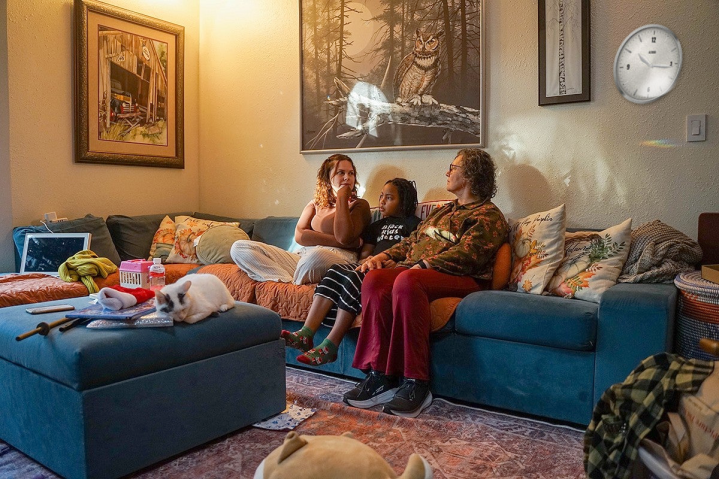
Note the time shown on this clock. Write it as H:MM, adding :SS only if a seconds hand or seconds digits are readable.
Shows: 10:16
